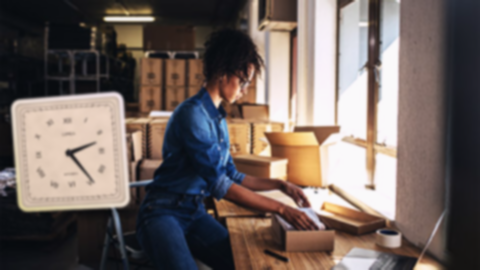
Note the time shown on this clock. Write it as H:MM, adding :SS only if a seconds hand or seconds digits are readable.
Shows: 2:24
